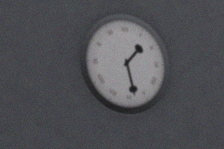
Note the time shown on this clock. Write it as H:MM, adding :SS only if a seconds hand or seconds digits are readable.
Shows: 1:28
